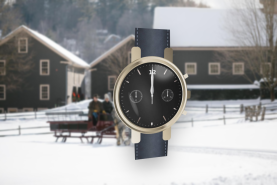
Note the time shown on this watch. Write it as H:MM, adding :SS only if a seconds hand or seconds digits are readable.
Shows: 12:00
